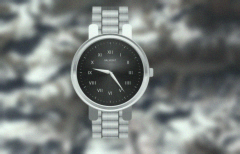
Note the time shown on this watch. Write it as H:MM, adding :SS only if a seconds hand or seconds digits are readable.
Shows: 9:24
